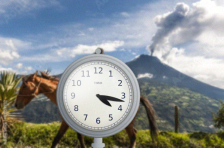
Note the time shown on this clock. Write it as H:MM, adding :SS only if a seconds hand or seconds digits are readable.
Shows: 4:17
